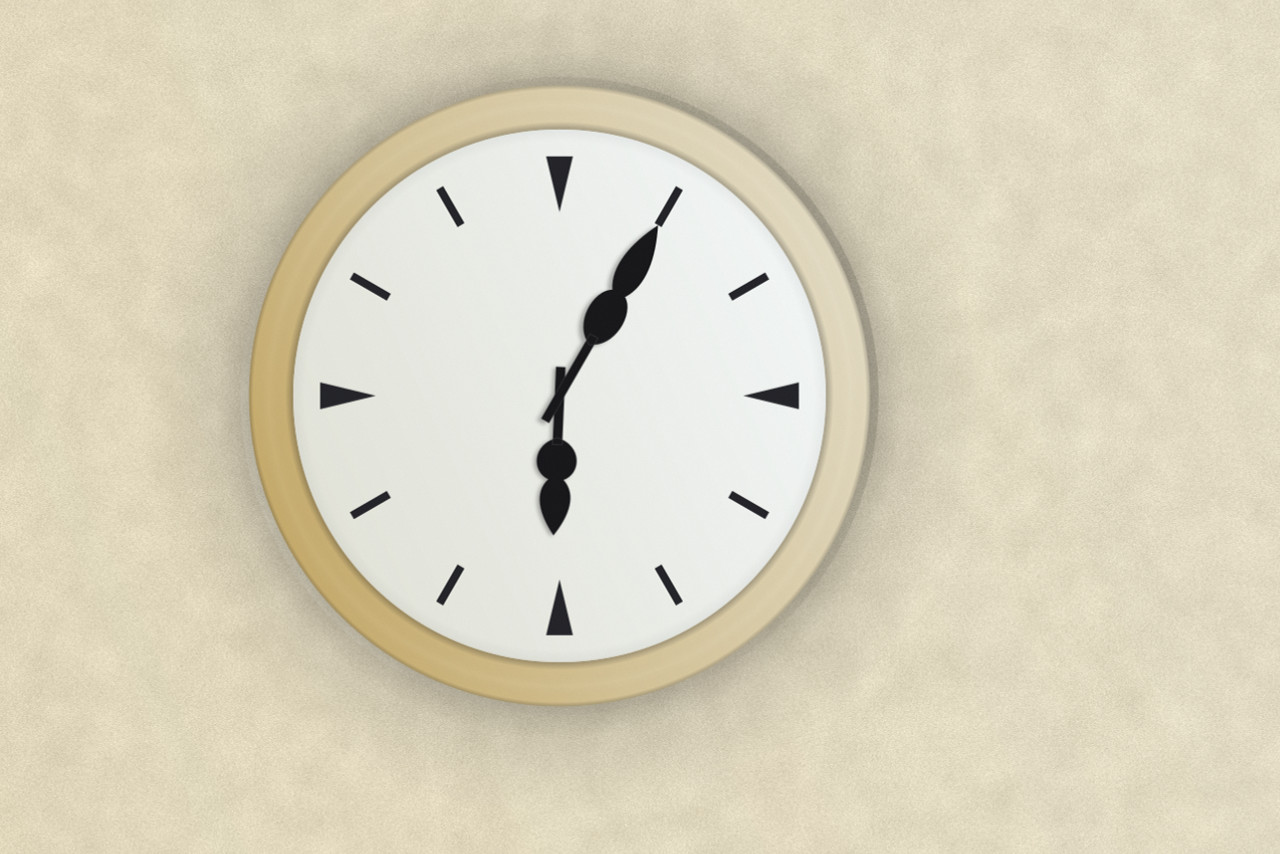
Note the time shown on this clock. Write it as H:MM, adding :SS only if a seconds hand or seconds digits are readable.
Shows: 6:05
